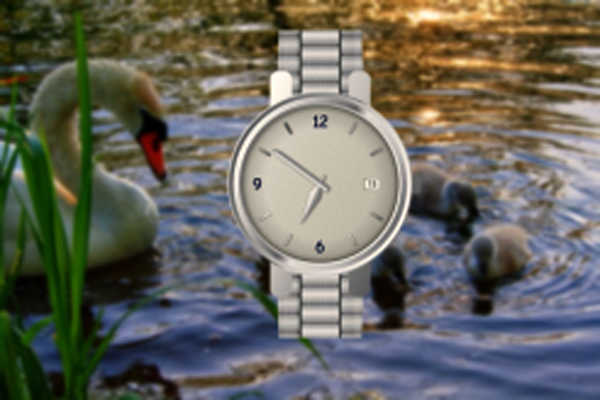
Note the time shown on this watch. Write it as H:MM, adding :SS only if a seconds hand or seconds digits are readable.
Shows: 6:51
